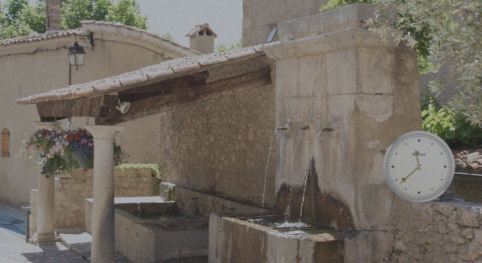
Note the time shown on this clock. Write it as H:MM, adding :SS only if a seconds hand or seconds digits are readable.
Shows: 11:38
